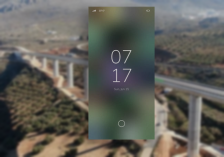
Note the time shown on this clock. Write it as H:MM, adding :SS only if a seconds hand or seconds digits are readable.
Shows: 7:17
